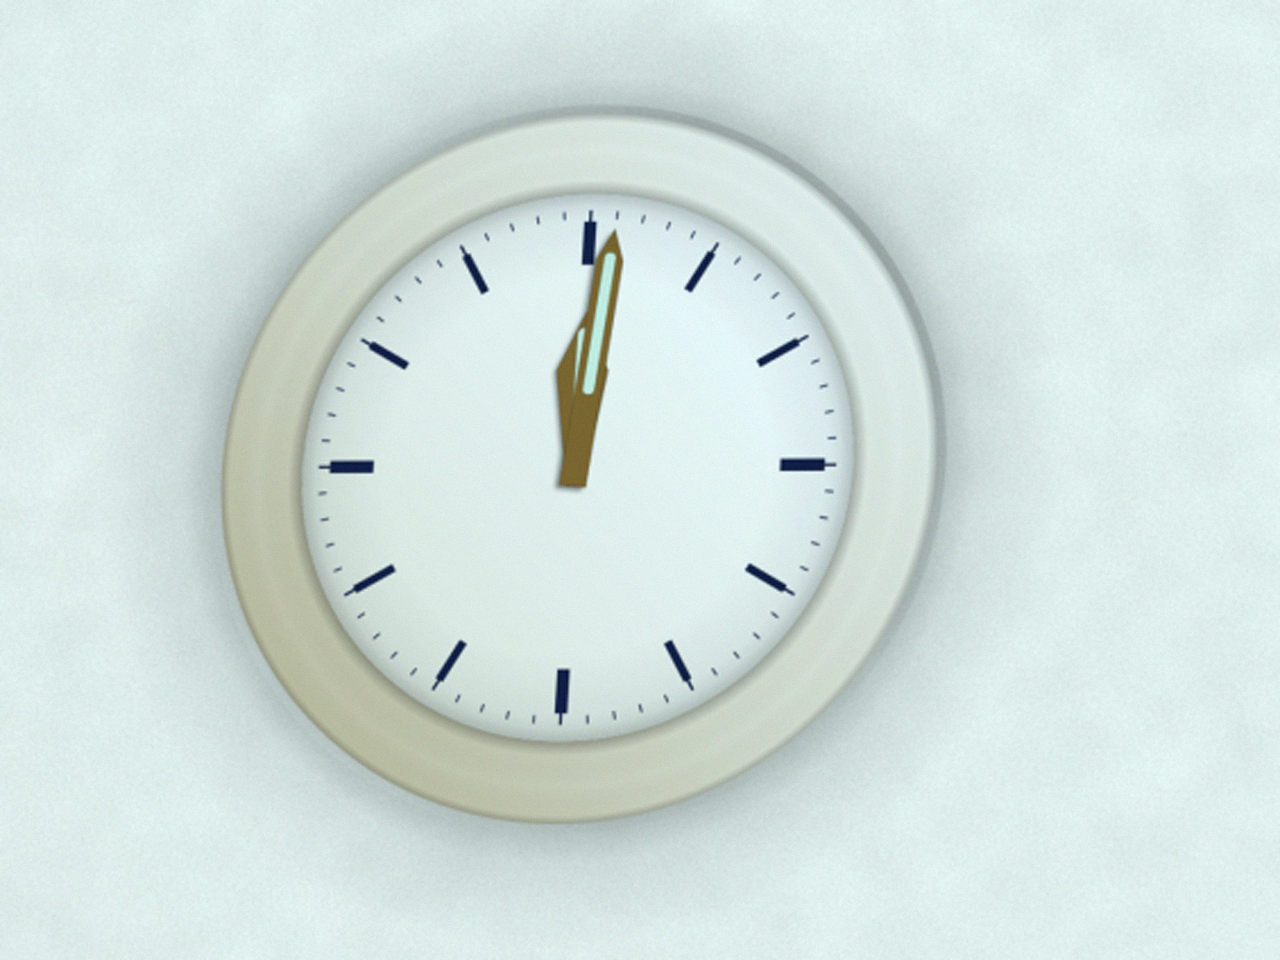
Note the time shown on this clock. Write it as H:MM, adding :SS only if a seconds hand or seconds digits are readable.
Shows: 12:01
